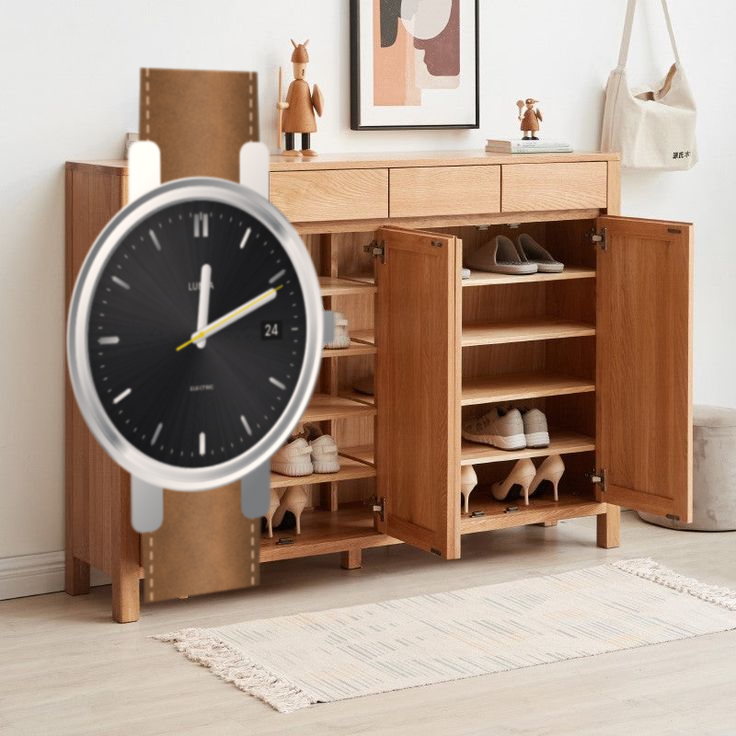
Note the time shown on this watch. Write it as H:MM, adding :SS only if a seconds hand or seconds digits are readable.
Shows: 12:11:11
